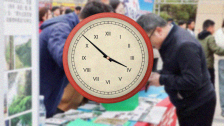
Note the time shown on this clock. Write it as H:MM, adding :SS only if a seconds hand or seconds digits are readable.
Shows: 3:52
